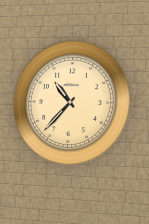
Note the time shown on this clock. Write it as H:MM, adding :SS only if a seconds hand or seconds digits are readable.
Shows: 10:37
